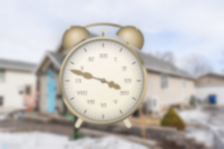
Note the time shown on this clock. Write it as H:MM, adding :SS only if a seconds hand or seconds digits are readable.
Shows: 3:48
